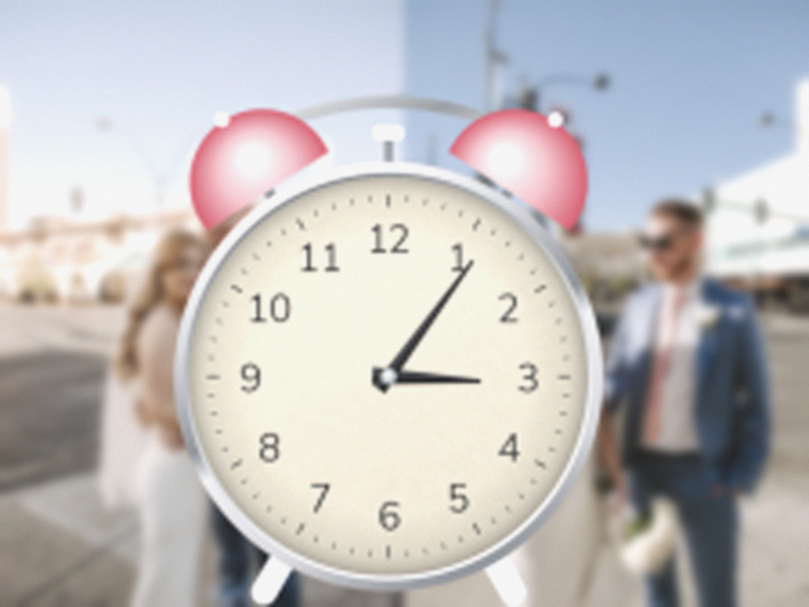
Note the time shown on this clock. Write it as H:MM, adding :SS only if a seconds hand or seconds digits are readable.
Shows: 3:06
